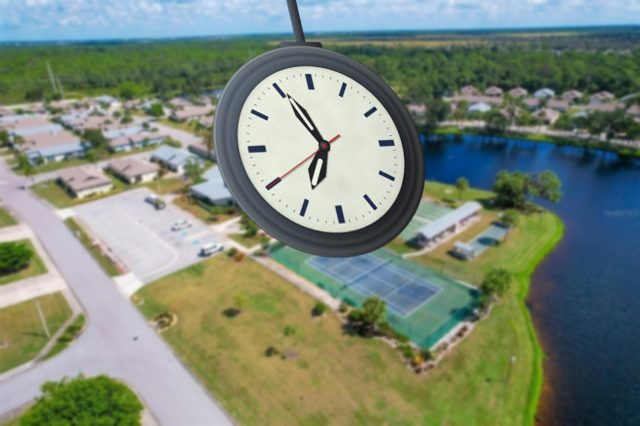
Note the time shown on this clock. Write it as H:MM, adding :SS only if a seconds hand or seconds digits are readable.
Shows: 6:55:40
